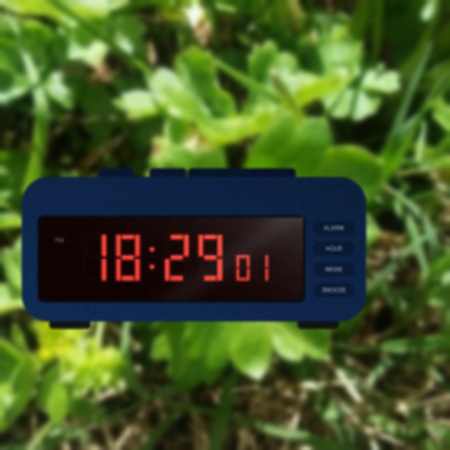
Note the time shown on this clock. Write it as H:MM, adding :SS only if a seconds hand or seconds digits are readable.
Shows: 18:29:01
